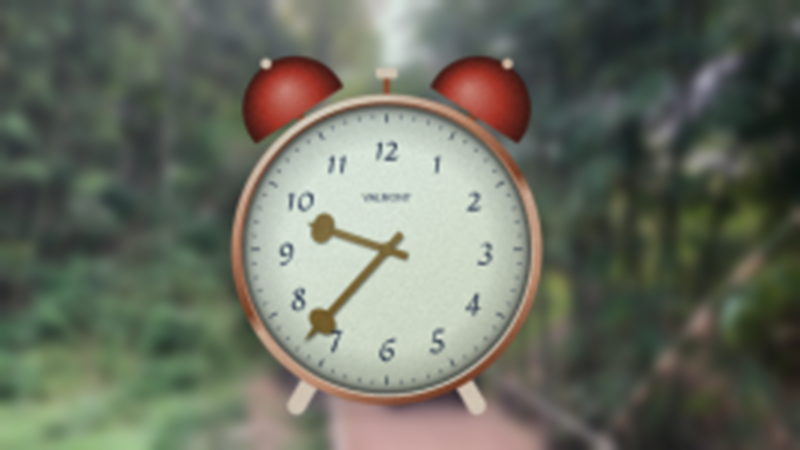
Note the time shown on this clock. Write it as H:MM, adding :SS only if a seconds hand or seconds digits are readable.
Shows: 9:37
